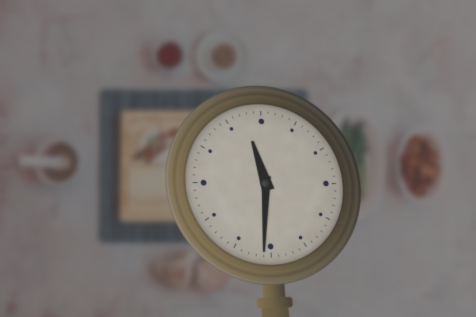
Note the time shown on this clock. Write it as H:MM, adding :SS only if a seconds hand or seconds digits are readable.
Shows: 11:31
